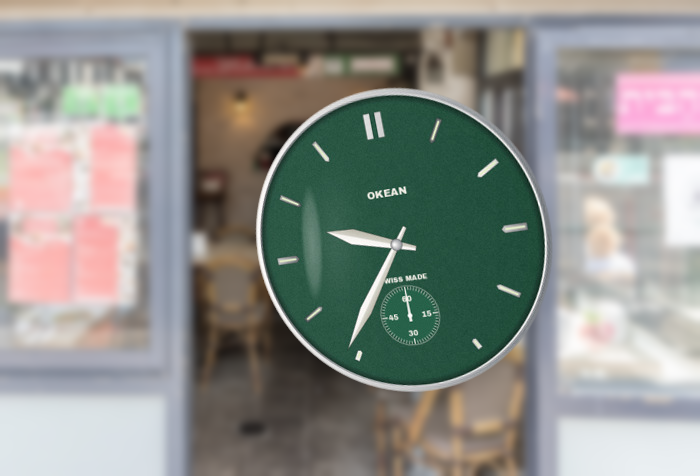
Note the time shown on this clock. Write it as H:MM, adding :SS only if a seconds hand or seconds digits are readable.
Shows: 9:36
